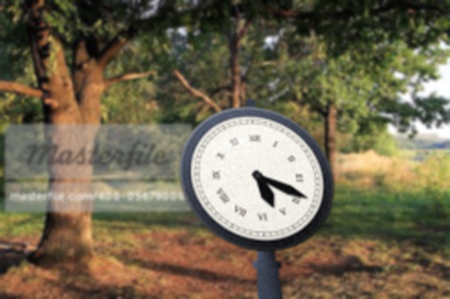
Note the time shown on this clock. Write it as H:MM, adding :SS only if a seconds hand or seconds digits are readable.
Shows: 5:19
